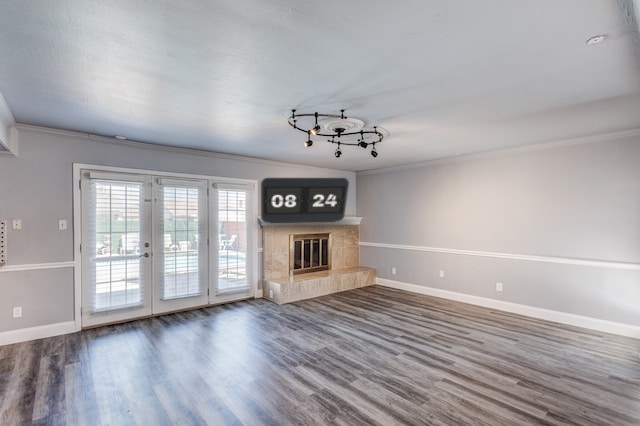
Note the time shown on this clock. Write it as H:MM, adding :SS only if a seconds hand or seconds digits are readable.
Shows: 8:24
